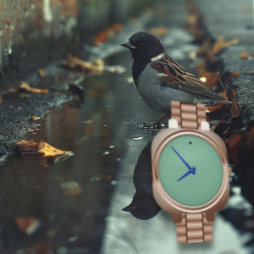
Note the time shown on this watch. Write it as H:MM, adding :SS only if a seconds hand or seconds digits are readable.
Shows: 7:53
